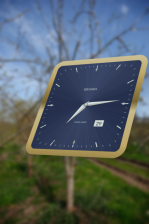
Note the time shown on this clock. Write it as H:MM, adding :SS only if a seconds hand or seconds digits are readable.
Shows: 7:14
